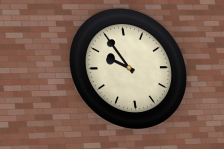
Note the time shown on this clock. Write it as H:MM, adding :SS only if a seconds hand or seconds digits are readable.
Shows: 9:55
